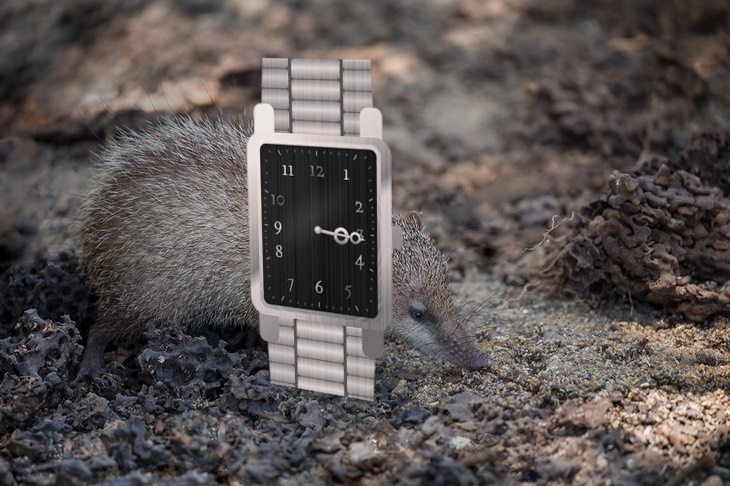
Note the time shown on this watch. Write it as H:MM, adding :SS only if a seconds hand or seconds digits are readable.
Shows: 3:16
